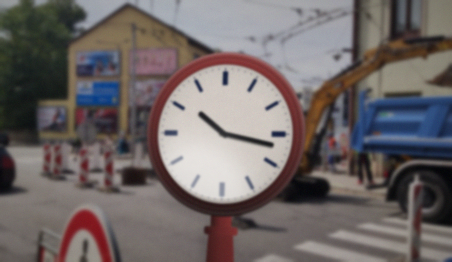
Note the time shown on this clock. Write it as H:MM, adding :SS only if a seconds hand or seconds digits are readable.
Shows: 10:17
